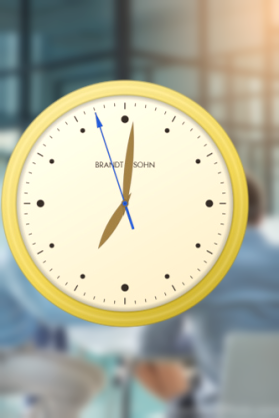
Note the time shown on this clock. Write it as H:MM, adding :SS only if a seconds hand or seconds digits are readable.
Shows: 7:00:57
